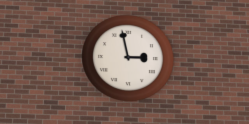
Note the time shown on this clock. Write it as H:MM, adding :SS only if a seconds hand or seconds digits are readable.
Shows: 2:58
